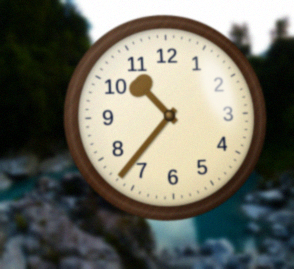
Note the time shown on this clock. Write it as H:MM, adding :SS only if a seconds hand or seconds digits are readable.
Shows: 10:37
